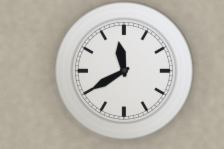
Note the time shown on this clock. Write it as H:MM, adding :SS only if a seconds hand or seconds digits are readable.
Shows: 11:40
